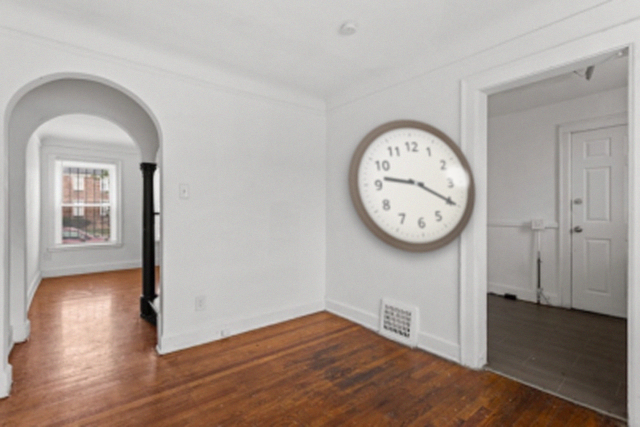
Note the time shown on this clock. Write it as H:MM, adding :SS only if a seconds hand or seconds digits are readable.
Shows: 9:20
